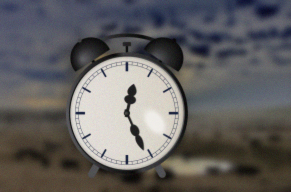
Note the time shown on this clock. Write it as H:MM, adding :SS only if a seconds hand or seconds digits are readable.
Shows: 12:26
